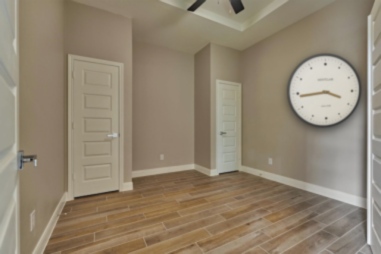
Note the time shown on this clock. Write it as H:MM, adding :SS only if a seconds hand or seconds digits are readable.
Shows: 3:44
